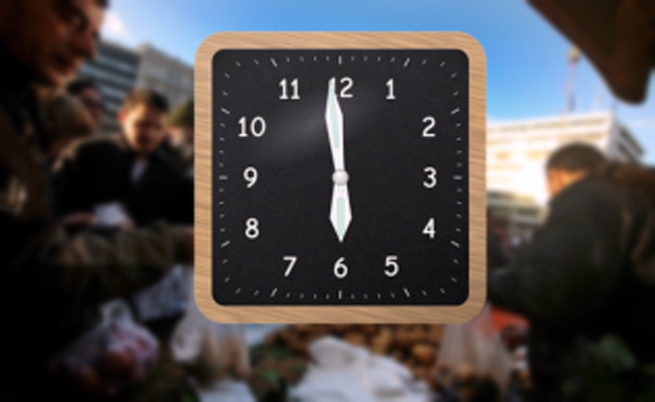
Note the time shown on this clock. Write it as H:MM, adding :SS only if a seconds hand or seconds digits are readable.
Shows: 5:59
